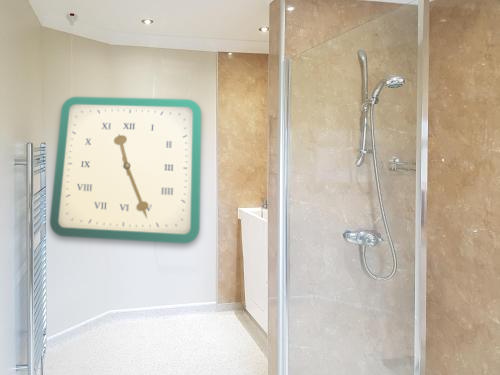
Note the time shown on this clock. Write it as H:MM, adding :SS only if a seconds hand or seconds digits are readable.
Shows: 11:26
